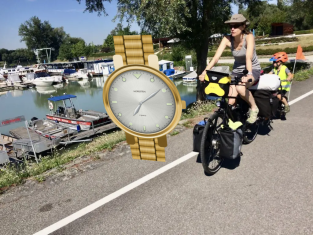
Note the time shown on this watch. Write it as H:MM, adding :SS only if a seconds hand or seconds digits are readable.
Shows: 7:09
